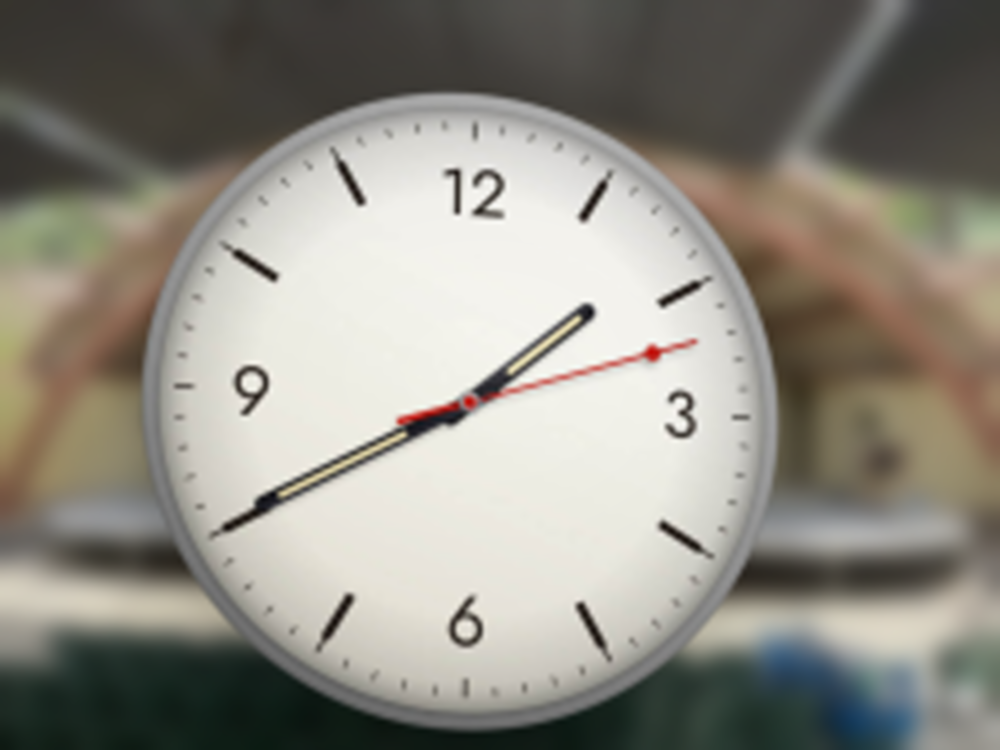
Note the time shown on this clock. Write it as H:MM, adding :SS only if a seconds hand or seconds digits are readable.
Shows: 1:40:12
